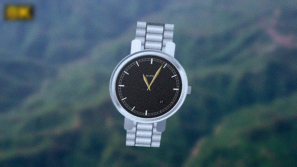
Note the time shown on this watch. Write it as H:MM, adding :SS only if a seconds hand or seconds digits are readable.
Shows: 11:04
